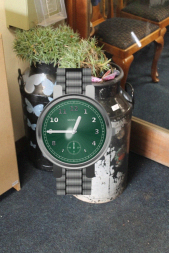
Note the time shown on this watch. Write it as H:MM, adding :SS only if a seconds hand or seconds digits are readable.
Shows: 12:45
